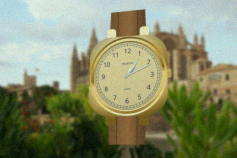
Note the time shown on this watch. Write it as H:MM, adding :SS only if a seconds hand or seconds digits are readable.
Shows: 1:11
